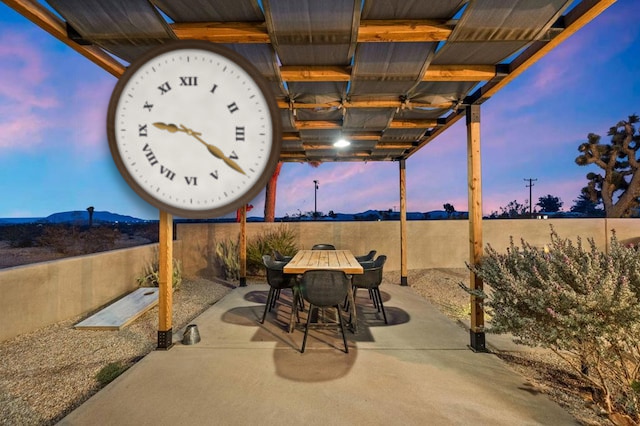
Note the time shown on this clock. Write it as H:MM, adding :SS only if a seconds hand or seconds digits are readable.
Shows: 9:21
